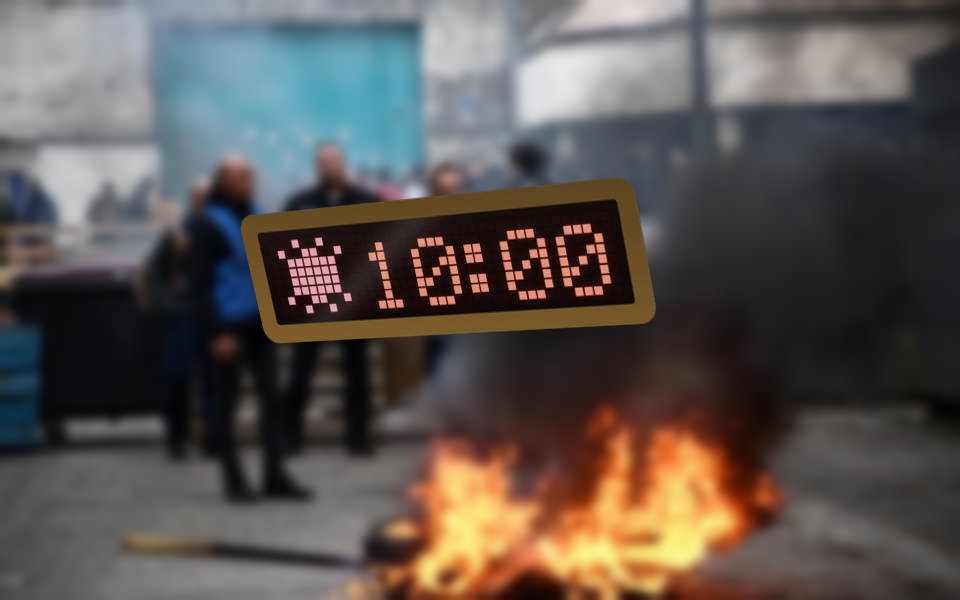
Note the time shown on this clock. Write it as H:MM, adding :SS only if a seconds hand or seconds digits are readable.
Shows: 10:00
